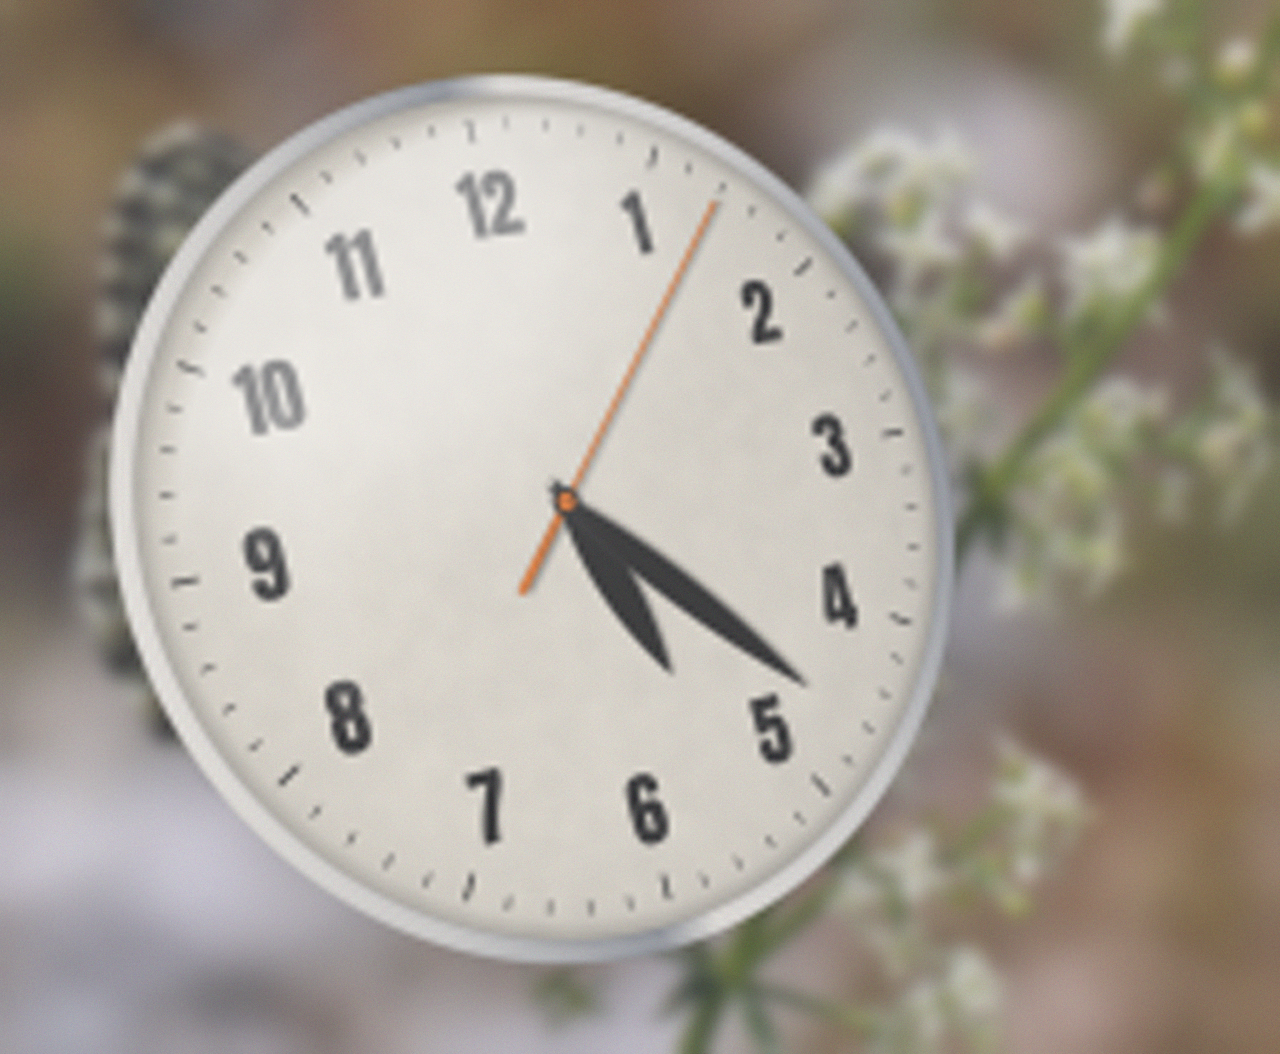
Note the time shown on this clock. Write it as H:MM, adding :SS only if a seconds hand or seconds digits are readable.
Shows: 5:23:07
